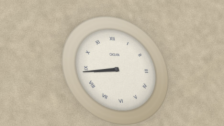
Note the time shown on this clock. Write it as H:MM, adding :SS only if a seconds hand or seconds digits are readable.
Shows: 8:44
